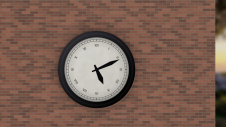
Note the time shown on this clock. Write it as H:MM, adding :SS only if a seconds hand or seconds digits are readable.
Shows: 5:11
